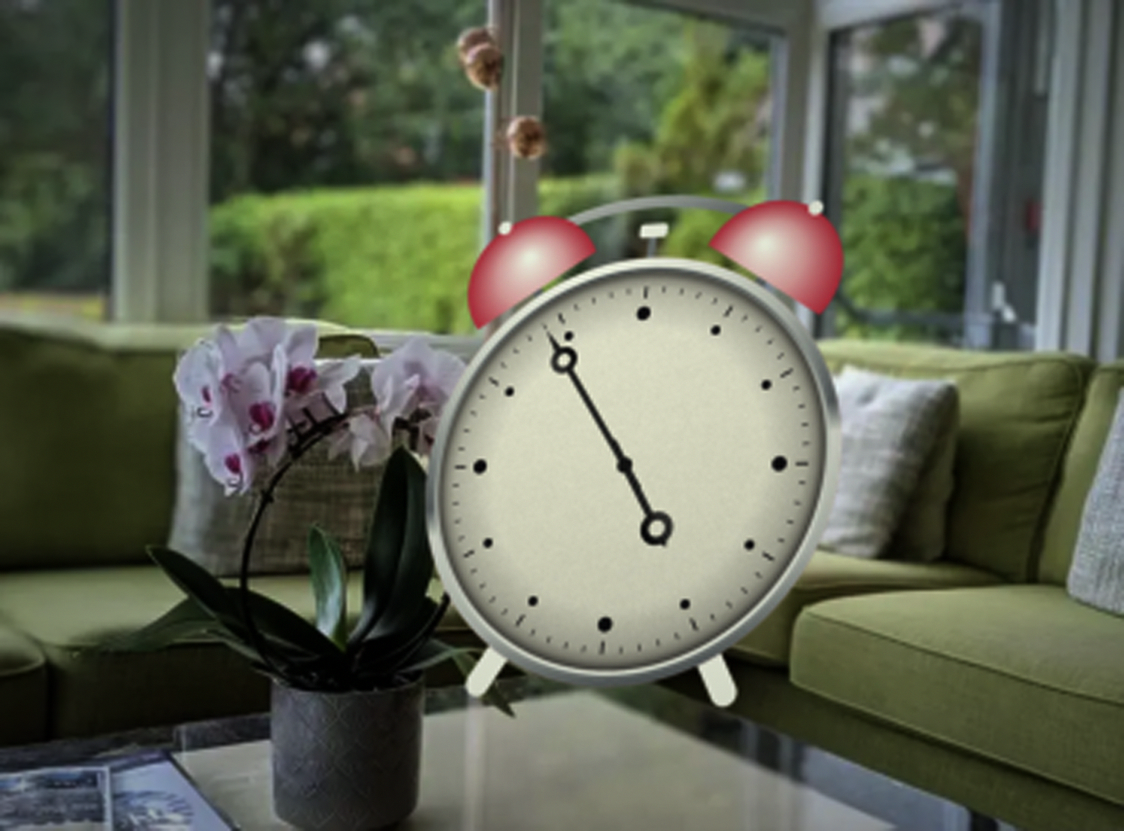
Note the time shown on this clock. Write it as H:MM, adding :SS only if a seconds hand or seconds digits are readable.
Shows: 4:54
